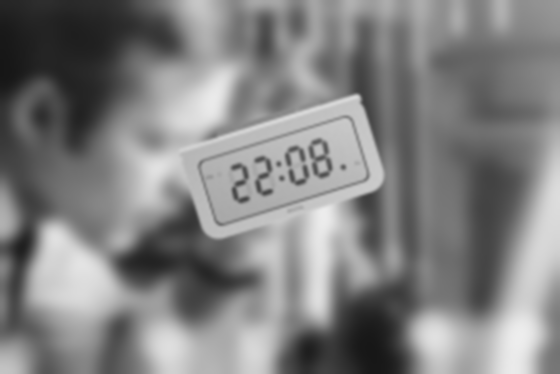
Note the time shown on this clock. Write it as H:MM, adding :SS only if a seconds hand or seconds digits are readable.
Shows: 22:08
